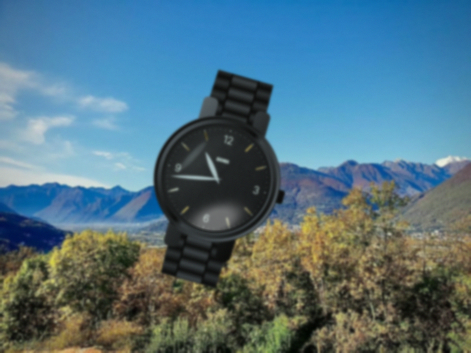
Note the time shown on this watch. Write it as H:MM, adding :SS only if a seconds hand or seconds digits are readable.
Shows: 10:43
